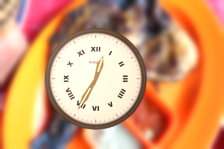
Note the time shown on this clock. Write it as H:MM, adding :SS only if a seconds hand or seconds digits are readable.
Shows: 12:35
